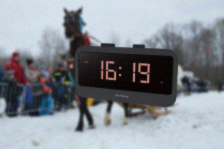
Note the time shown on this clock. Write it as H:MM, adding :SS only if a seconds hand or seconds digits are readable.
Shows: 16:19
